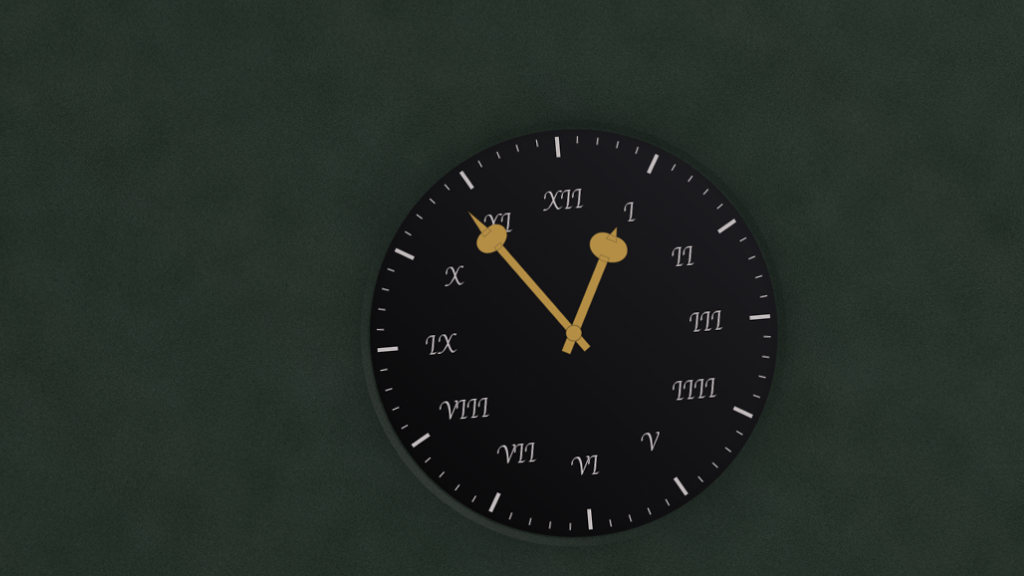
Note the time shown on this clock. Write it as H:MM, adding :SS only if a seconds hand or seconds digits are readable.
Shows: 12:54
